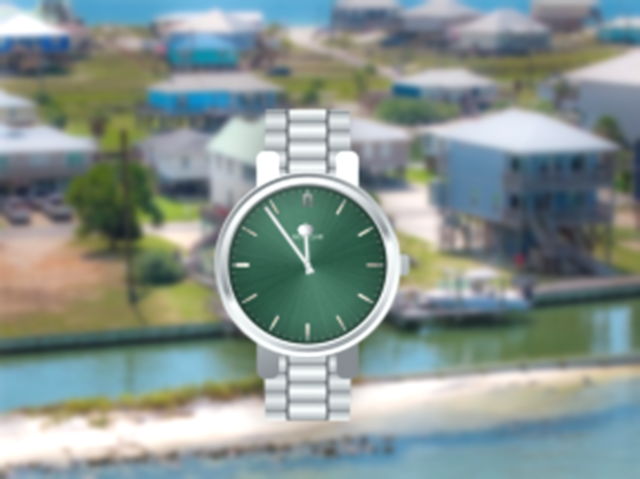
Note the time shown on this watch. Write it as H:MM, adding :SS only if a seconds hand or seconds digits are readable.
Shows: 11:54
